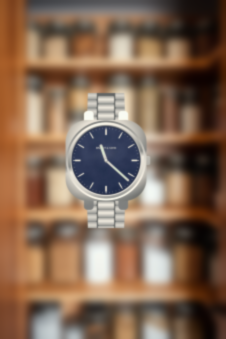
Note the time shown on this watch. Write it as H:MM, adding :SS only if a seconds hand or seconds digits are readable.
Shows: 11:22
